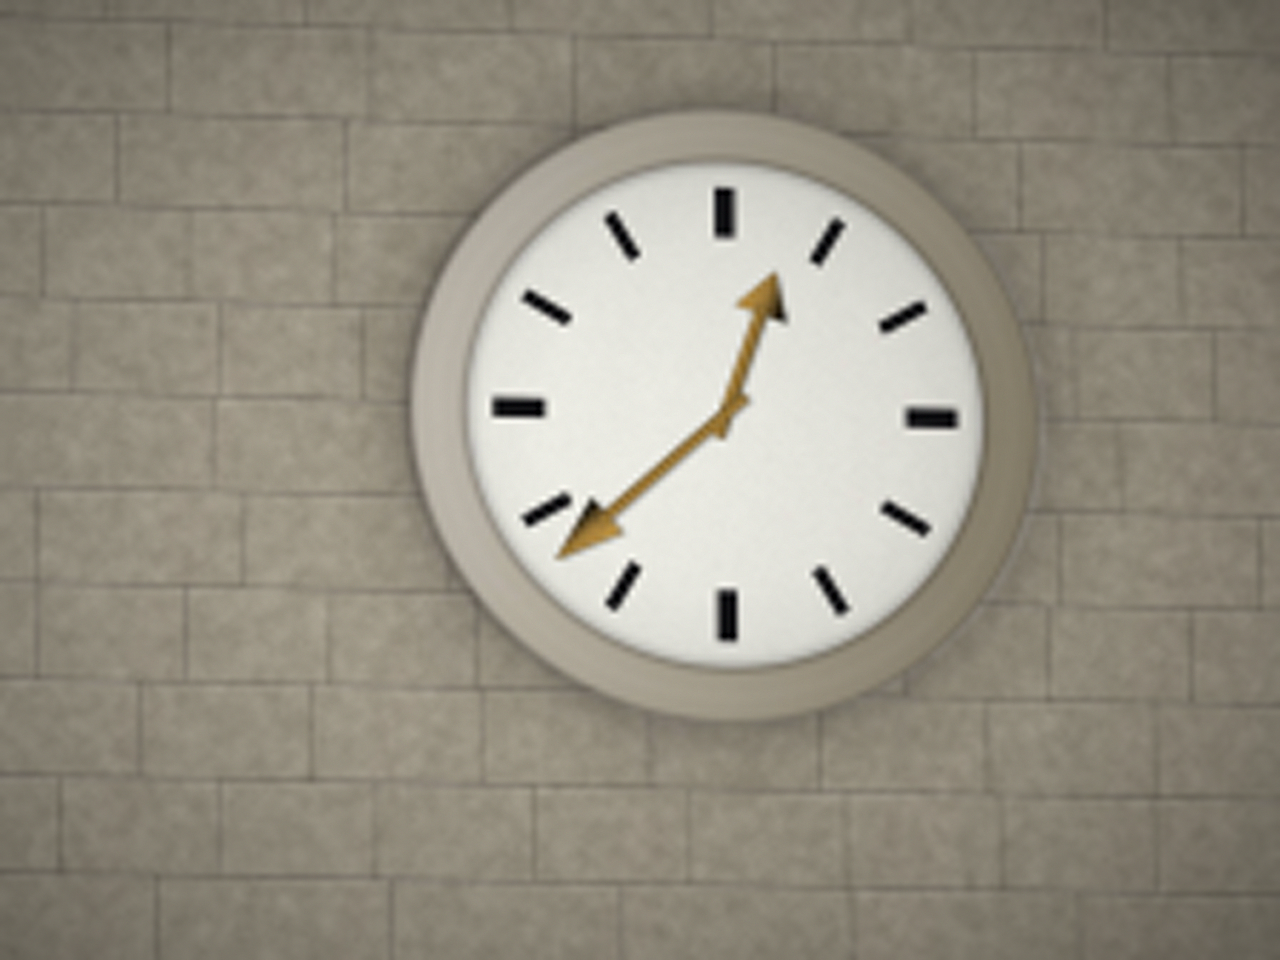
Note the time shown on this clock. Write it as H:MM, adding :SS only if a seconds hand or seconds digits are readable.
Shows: 12:38
